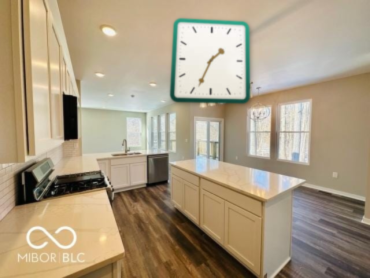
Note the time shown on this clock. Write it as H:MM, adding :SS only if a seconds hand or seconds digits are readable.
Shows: 1:34
